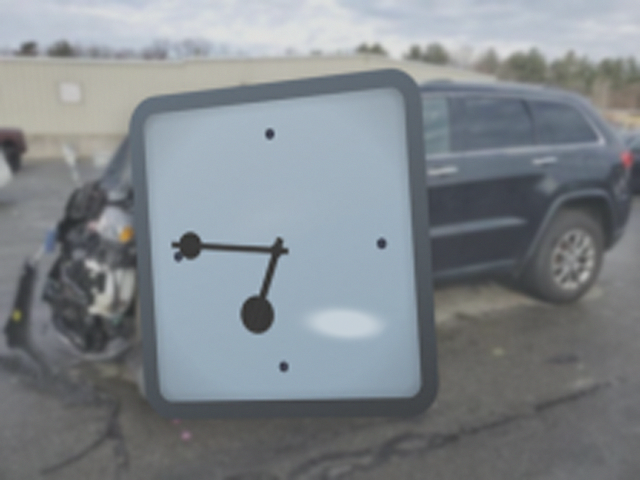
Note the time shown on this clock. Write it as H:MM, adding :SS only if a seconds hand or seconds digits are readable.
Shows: 6:46
